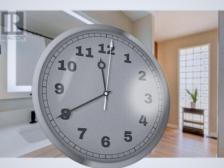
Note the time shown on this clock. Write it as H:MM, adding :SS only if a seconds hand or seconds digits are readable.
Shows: 11:40:01
